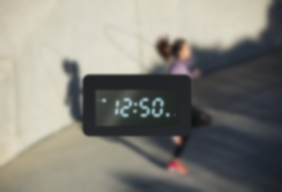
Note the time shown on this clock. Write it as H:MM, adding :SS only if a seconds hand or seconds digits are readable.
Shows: 12:50
